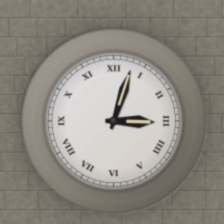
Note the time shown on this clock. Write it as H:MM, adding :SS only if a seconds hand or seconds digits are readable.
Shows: 3:03
